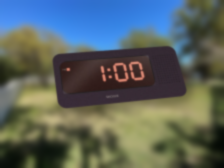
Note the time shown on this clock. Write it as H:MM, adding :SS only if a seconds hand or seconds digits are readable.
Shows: 1:00
